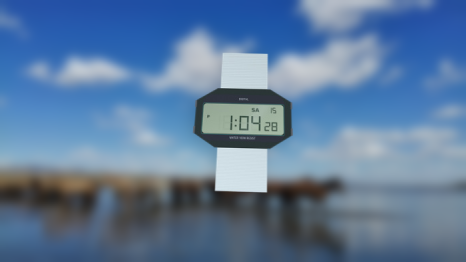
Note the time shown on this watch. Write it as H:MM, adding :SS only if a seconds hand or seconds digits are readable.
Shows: 1:04:28
